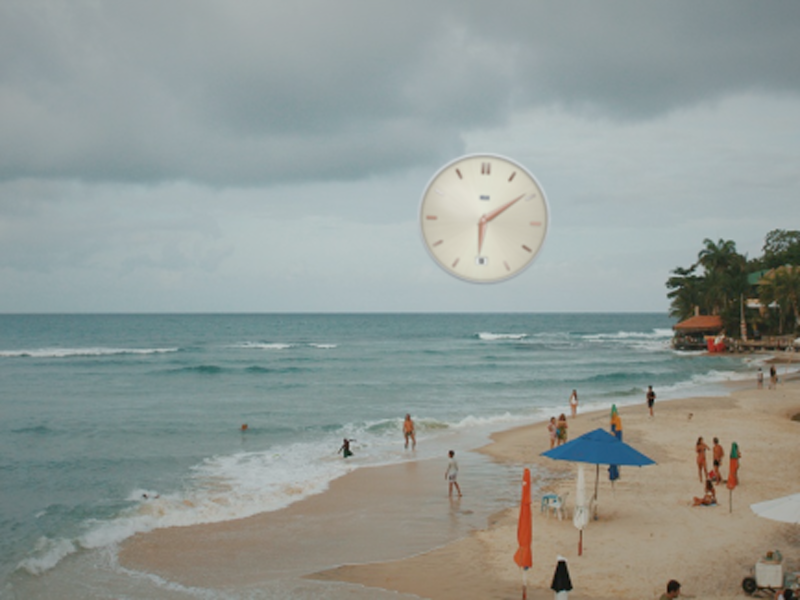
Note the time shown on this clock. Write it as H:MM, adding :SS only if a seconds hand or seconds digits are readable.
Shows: 6:09
